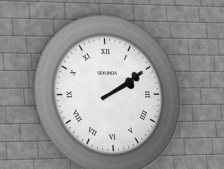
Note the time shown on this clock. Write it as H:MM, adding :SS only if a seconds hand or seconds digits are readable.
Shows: 2:10
